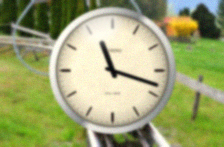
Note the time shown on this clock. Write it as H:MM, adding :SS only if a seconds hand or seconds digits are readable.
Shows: 11:18
